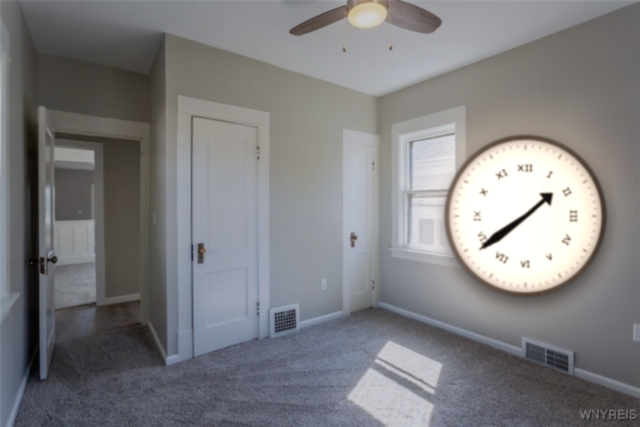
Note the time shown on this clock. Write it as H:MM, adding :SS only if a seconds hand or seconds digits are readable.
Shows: 1:39
